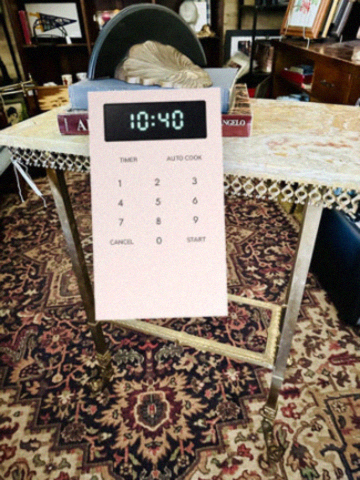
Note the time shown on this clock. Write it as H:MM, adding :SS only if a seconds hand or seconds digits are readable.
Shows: 10:40
